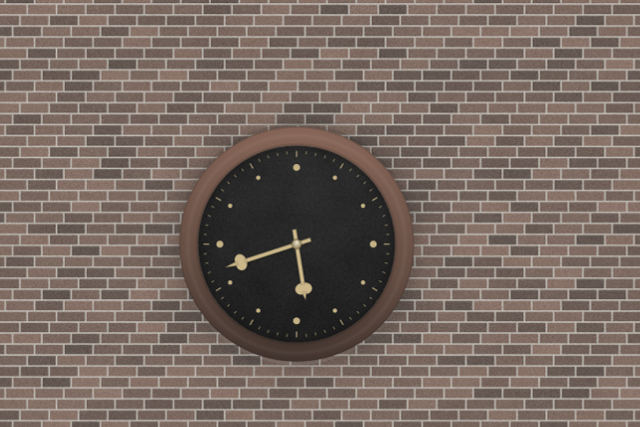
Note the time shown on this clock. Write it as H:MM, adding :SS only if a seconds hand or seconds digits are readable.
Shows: 5:42
